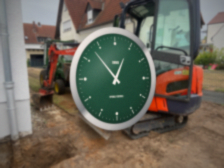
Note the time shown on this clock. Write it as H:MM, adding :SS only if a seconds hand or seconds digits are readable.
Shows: 12:53
